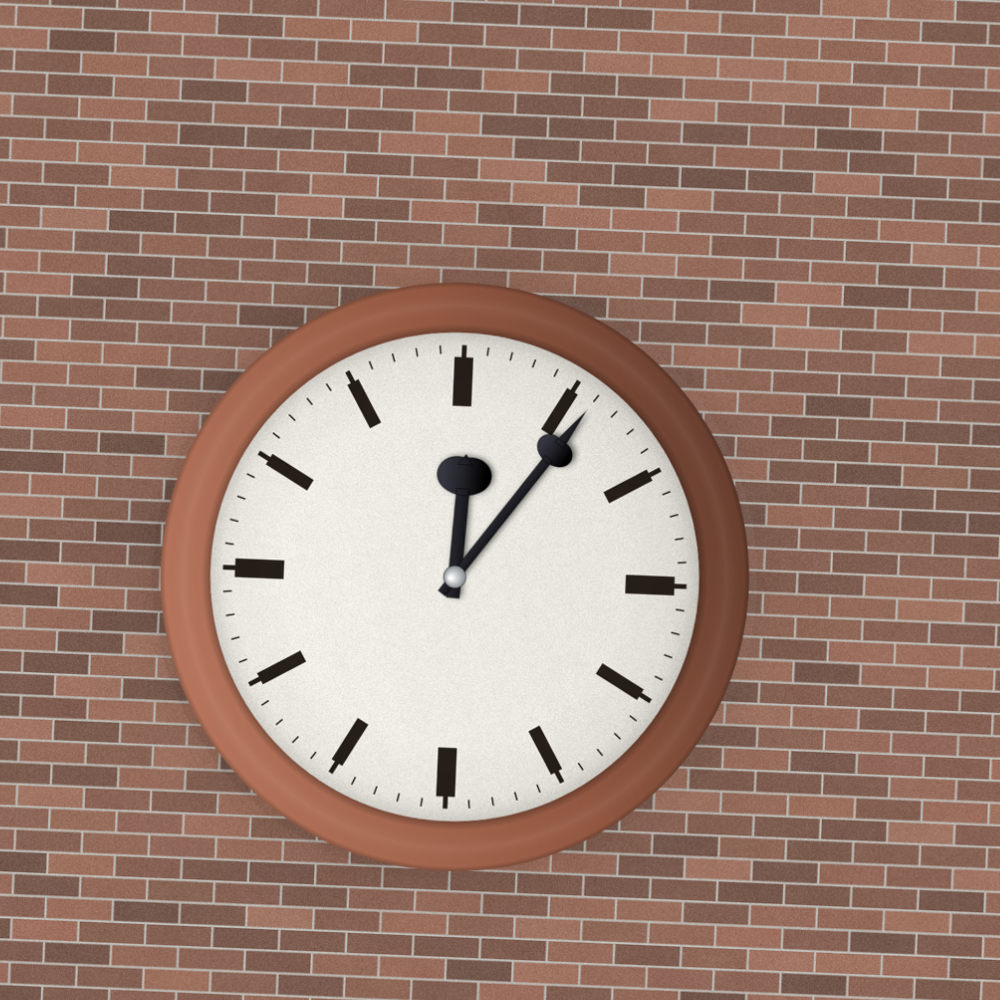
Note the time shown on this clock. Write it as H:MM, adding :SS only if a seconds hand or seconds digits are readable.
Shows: 12:06
